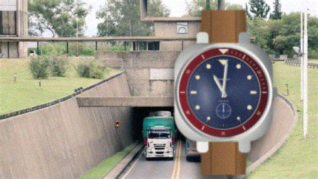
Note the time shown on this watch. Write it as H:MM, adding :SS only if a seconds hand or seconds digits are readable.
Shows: 11:01
